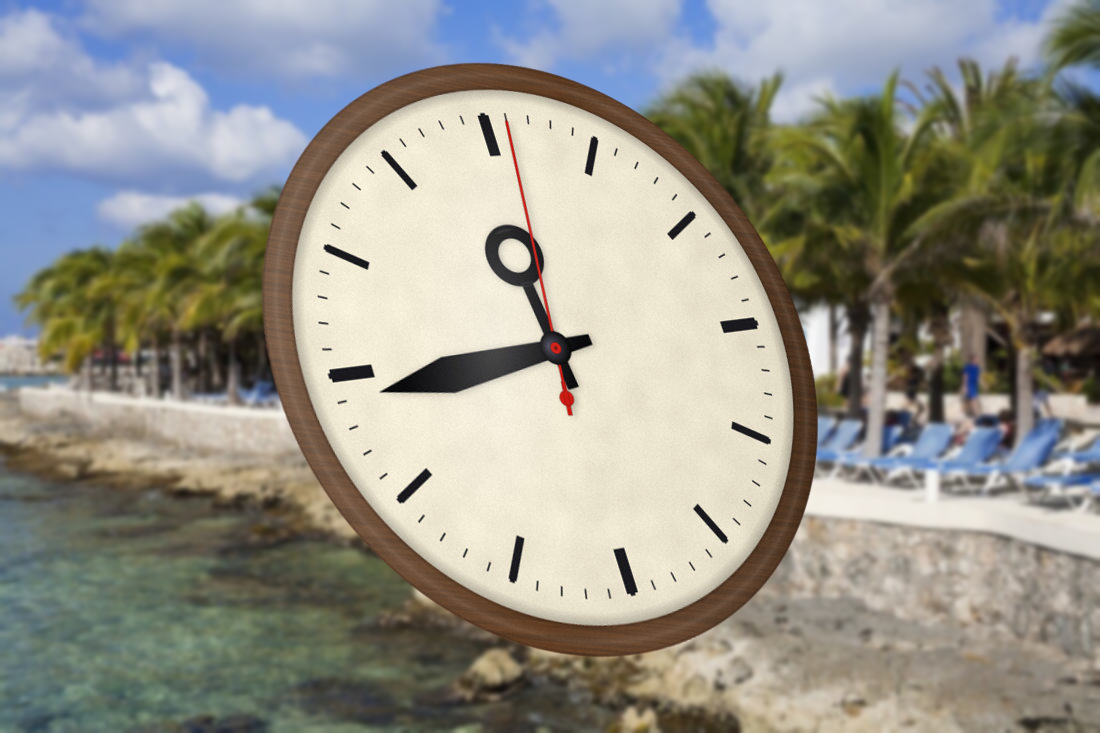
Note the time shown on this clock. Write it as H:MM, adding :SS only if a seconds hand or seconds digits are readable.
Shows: 11:44:01
